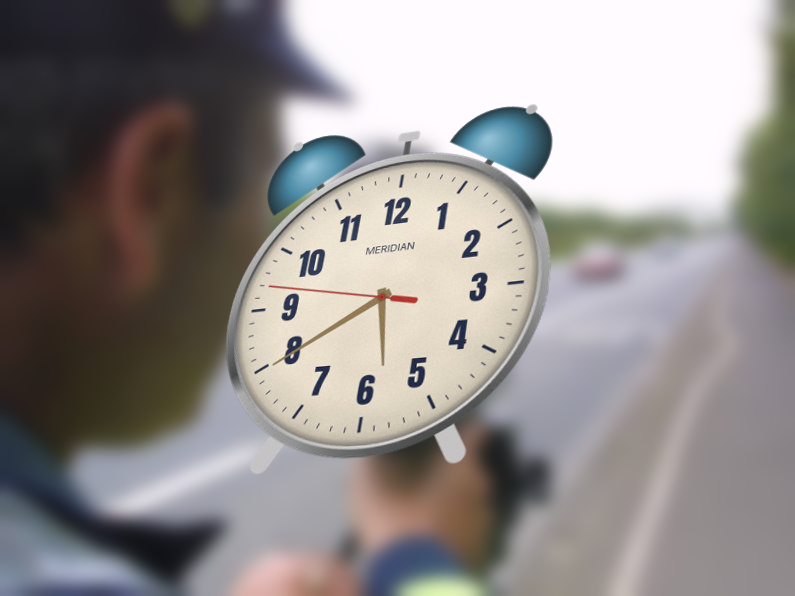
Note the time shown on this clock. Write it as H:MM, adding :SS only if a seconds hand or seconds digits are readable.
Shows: 5:39:47
